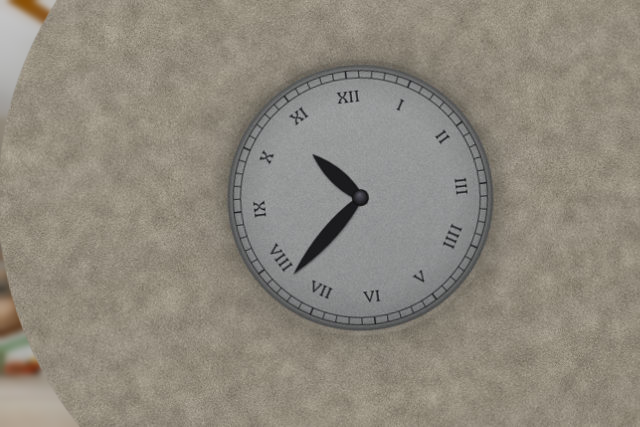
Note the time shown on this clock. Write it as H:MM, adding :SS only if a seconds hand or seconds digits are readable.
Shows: 10:38
